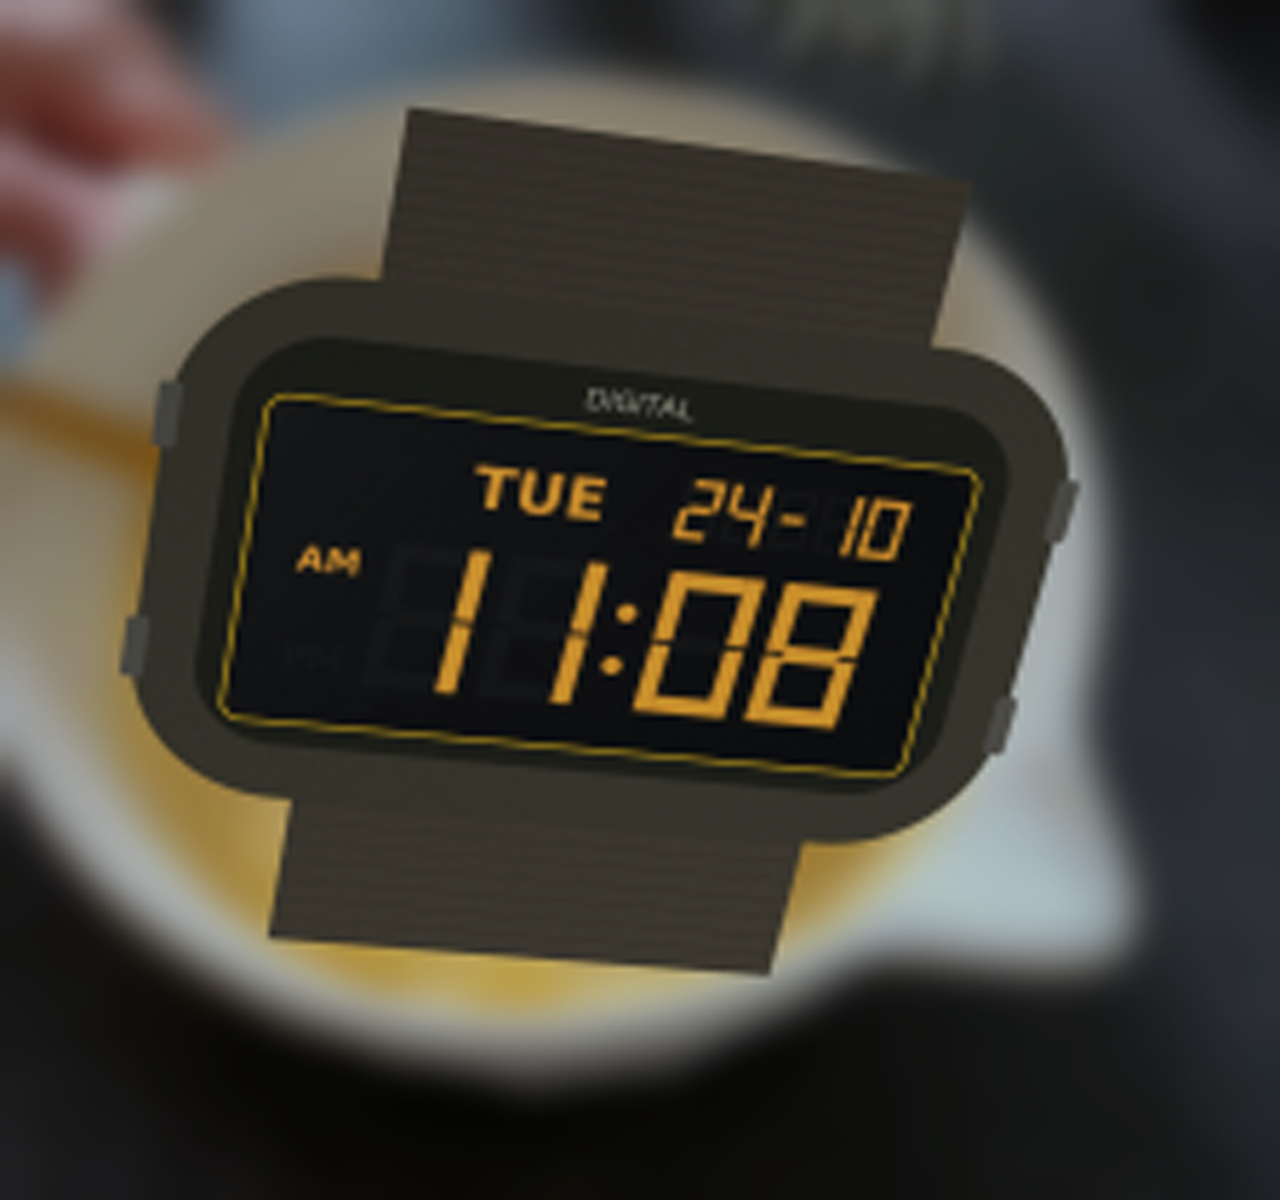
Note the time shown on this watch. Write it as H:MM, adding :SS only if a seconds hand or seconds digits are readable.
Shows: 11:08
